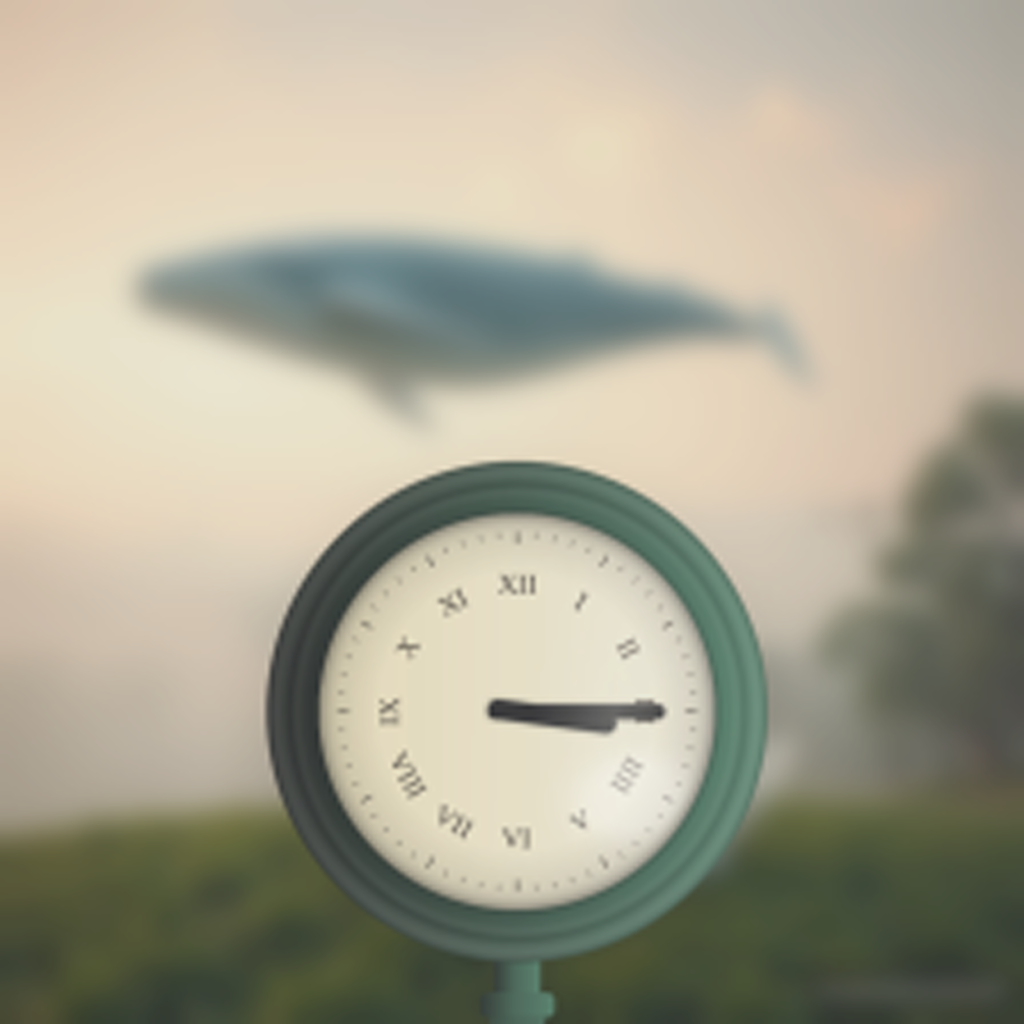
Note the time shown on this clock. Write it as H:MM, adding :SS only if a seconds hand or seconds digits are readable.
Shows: 3:15
